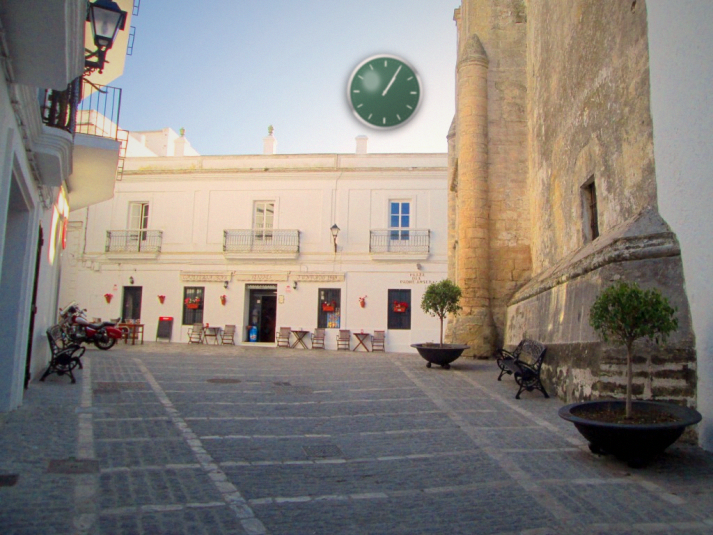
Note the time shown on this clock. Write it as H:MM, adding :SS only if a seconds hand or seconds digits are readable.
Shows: 1:05
